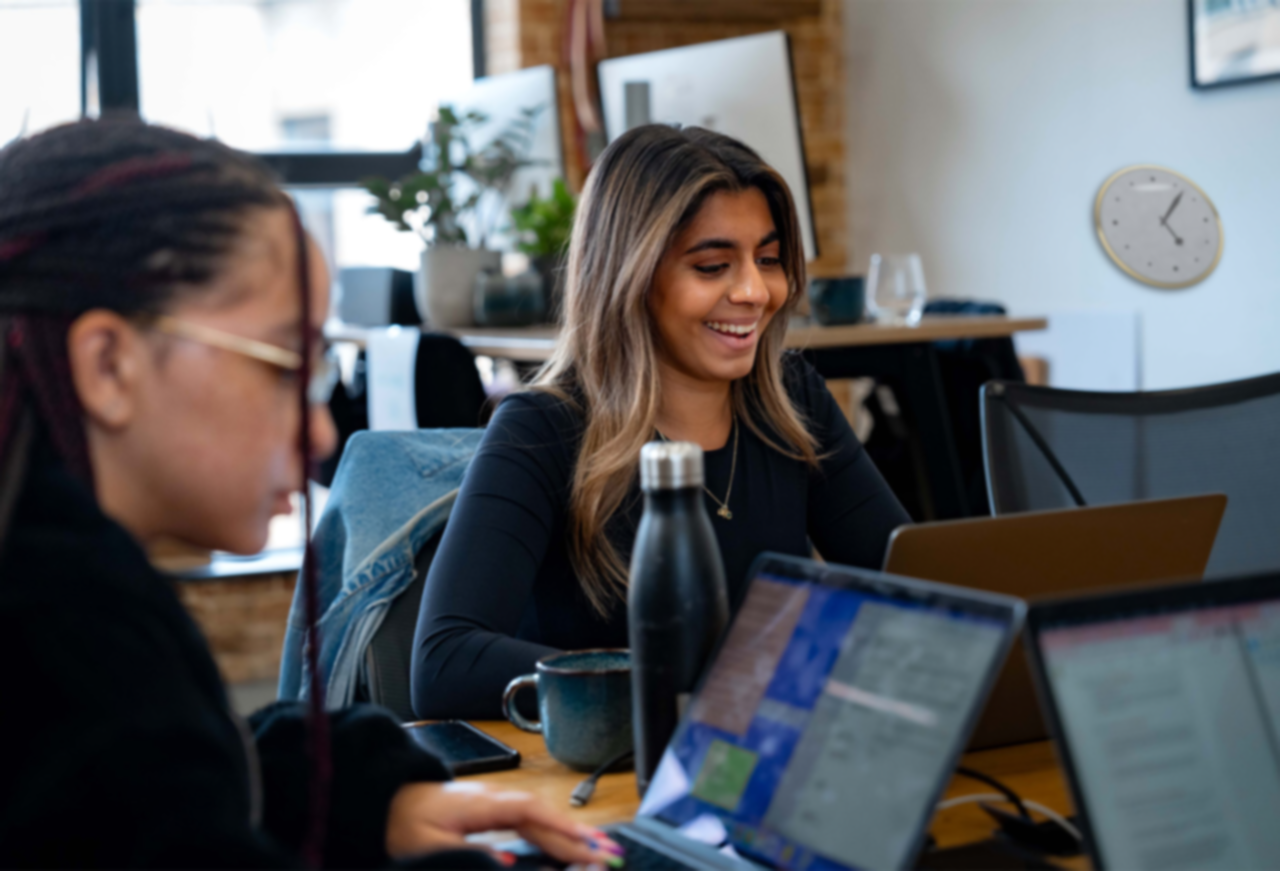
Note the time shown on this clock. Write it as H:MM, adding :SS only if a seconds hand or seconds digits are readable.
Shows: 5:07
